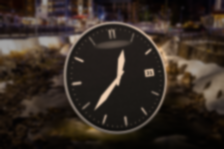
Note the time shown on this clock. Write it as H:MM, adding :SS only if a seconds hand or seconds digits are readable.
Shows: 12:38
